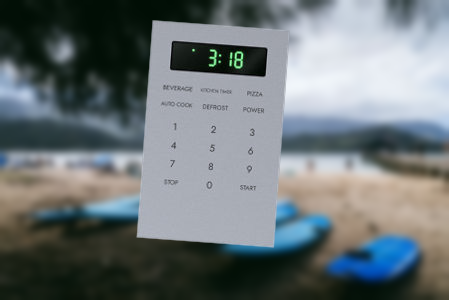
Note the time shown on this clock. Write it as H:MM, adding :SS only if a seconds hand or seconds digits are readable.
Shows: 3:18
